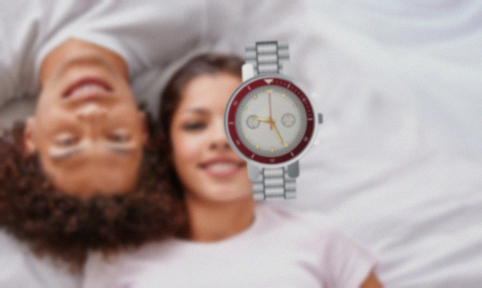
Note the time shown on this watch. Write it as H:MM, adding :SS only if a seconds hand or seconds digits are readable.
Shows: 9:26
